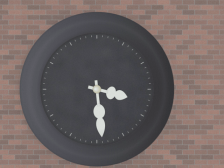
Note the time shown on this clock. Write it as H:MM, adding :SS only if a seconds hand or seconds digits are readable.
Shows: 3:29
